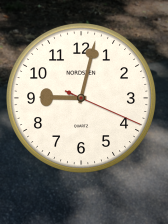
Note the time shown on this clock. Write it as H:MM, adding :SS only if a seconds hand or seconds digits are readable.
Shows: 9:02:19
